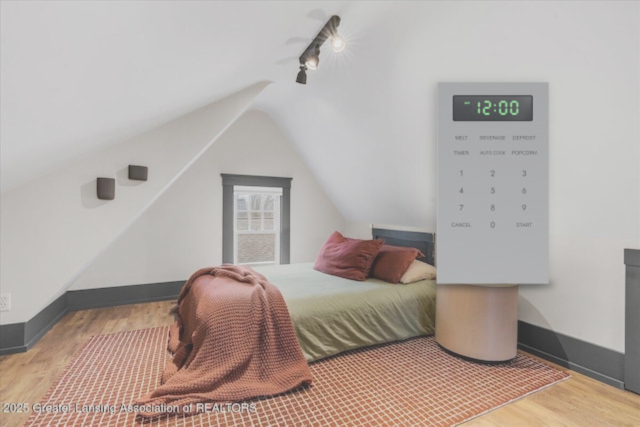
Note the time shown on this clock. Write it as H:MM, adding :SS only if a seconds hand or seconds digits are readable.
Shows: 12:00
